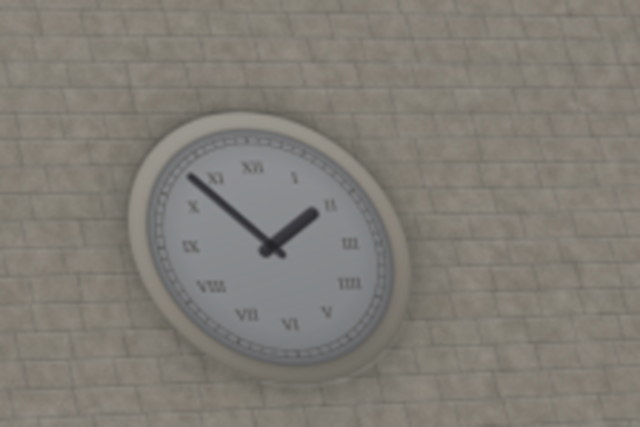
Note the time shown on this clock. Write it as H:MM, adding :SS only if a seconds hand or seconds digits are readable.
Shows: 1:53
